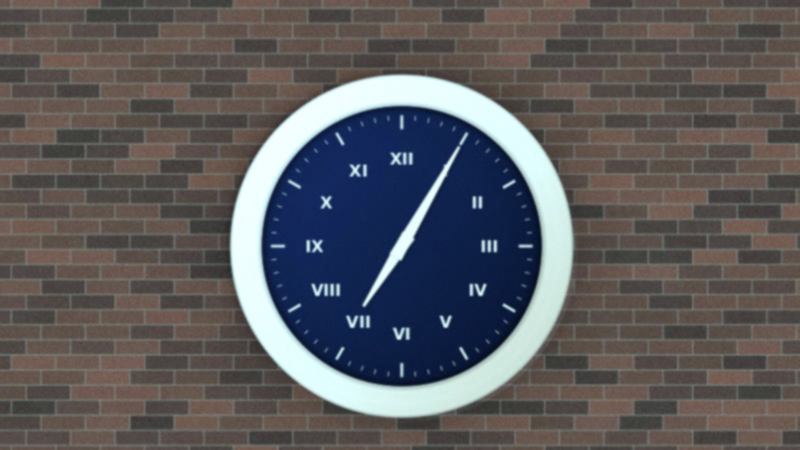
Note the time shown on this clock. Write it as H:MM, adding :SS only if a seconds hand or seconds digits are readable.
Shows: 7:05
